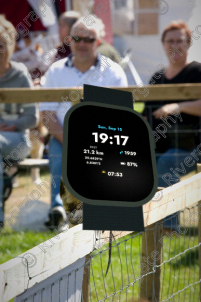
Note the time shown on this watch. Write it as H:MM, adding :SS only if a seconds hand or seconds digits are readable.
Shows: 19:17
